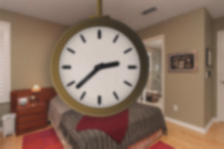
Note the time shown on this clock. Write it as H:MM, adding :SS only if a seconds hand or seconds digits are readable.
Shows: 2:38
